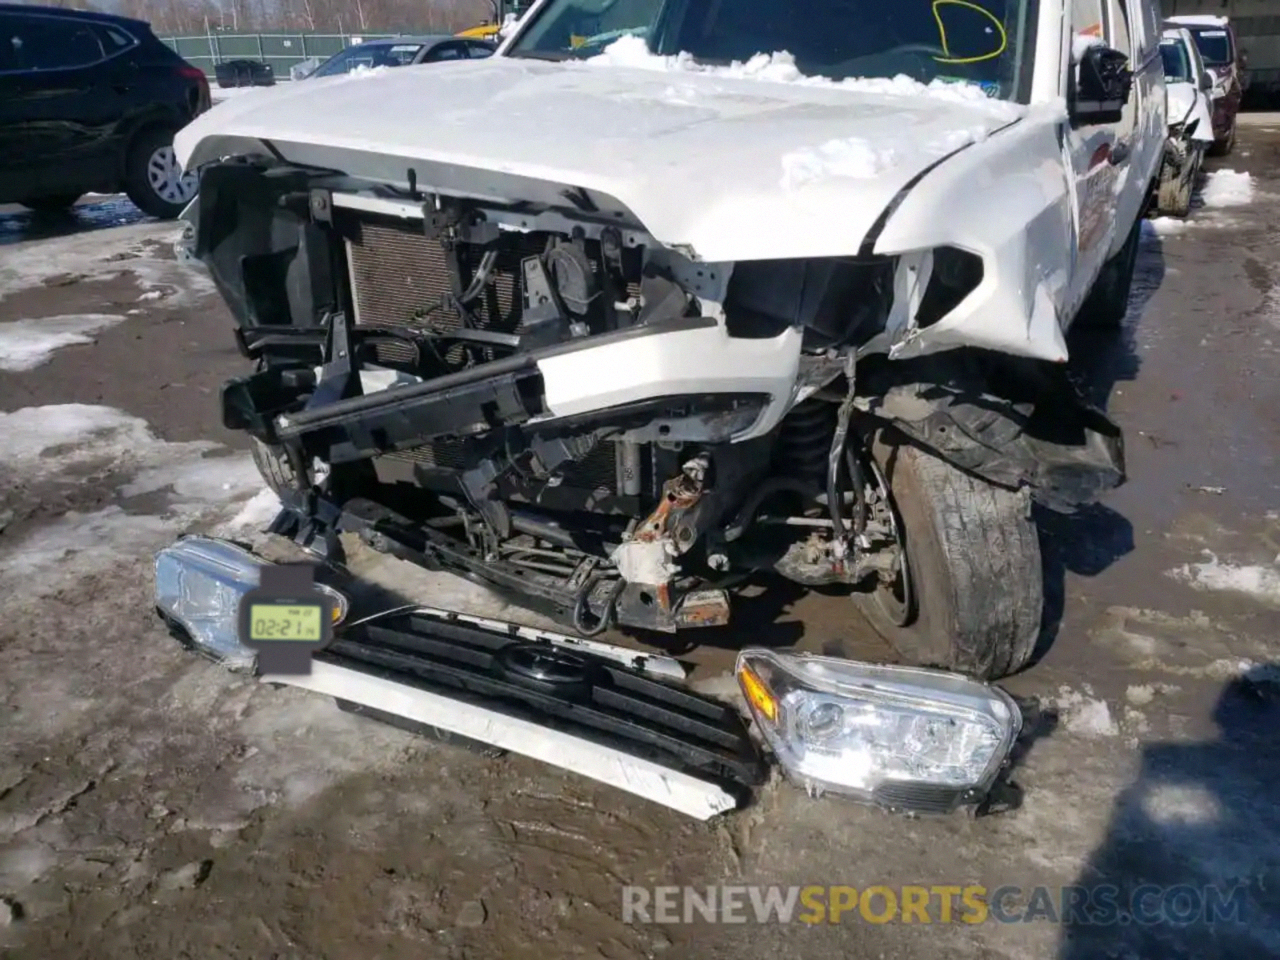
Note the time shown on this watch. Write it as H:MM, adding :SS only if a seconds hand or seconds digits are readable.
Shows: 2:21
